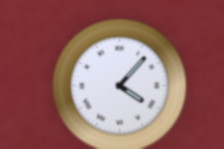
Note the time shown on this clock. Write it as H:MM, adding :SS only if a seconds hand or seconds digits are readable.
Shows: 4:07
